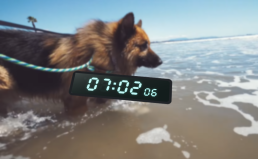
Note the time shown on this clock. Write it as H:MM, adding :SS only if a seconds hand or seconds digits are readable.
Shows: 7:02:06
